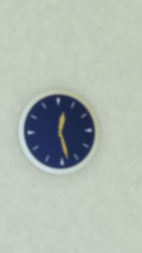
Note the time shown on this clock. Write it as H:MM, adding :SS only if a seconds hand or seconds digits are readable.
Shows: 12:28
